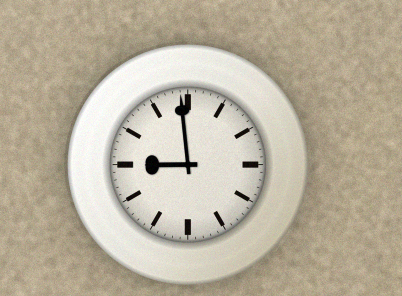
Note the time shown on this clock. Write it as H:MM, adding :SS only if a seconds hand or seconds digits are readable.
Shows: 8:59
